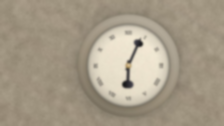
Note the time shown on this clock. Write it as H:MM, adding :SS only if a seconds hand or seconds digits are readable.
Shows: 6:04
